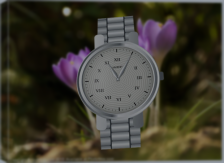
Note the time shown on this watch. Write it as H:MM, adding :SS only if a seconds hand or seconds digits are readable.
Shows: 11:05
